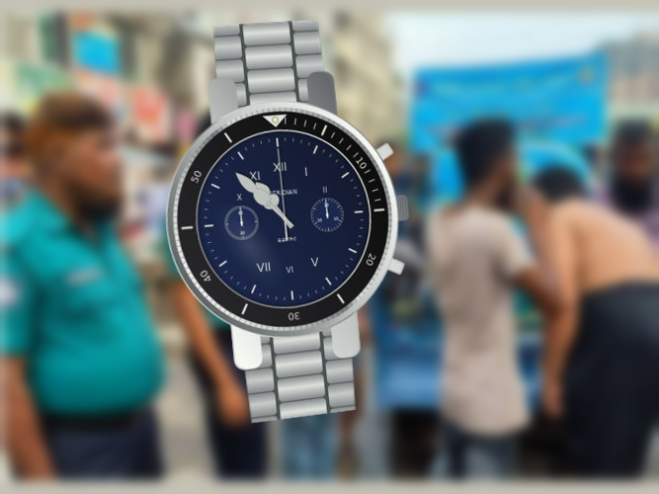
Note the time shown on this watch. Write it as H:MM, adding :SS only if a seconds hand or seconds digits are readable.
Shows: 10:53
